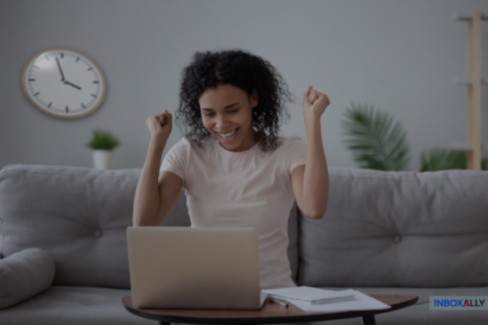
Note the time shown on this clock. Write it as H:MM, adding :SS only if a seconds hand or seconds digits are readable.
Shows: 3:58
